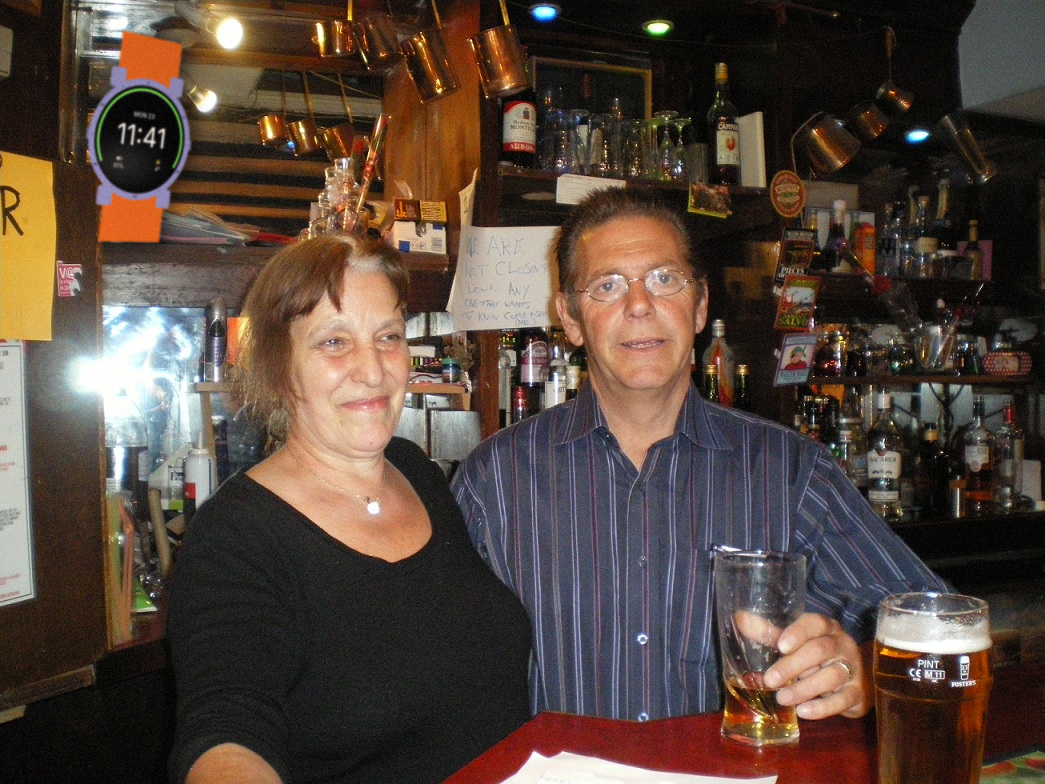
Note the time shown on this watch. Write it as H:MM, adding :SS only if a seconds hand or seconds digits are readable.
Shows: 11:41
